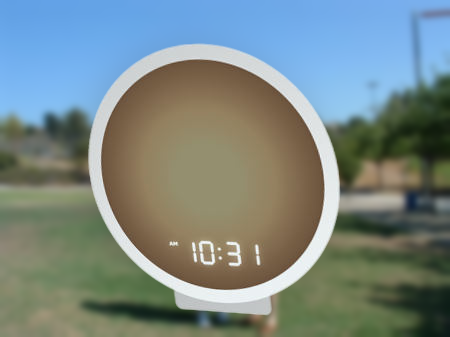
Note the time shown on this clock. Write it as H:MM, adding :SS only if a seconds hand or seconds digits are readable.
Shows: 10:31
